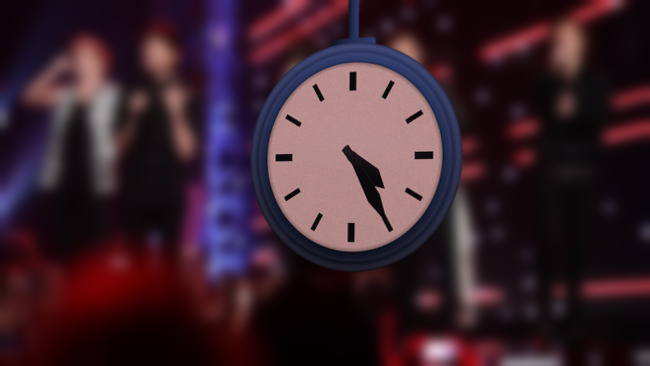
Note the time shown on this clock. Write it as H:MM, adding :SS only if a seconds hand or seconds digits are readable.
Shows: 4:25
